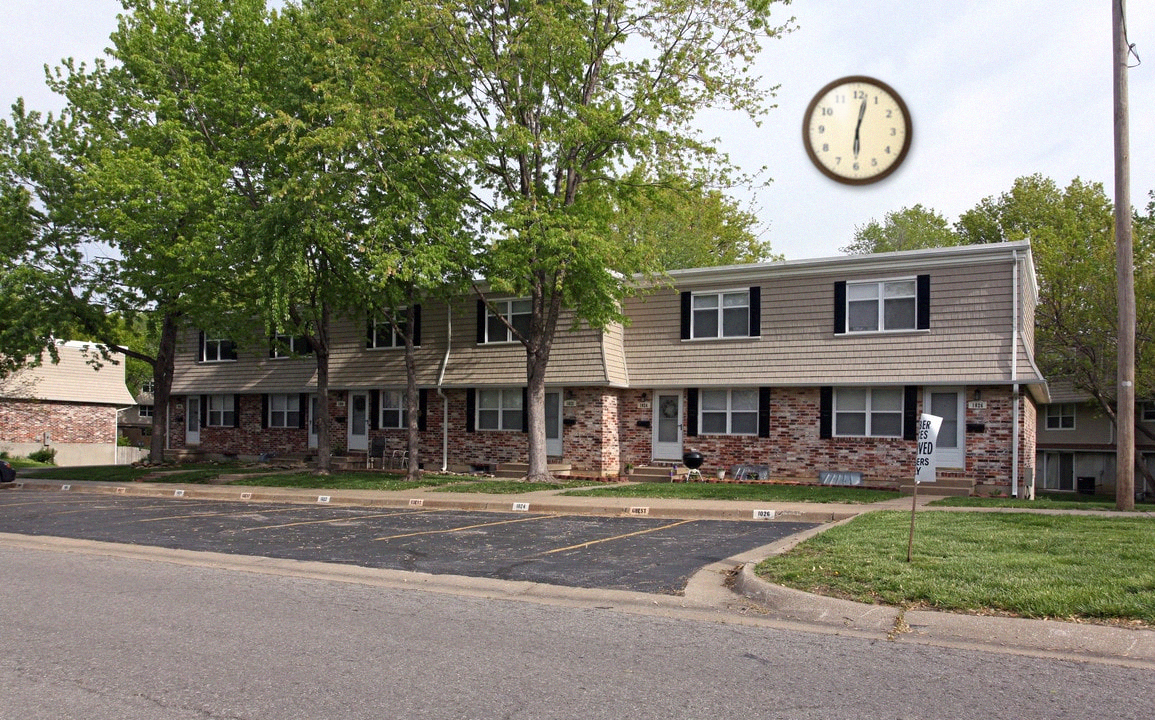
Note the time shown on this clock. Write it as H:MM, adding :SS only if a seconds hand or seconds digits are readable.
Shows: 6:02
